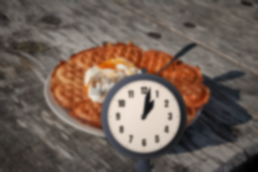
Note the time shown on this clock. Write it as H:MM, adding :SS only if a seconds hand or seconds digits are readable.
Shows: 1:02
